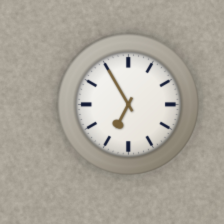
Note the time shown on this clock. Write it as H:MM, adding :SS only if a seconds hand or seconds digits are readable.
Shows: 6:55
